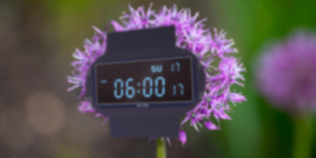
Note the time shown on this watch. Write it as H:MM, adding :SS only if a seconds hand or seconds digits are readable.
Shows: 6:00:17
